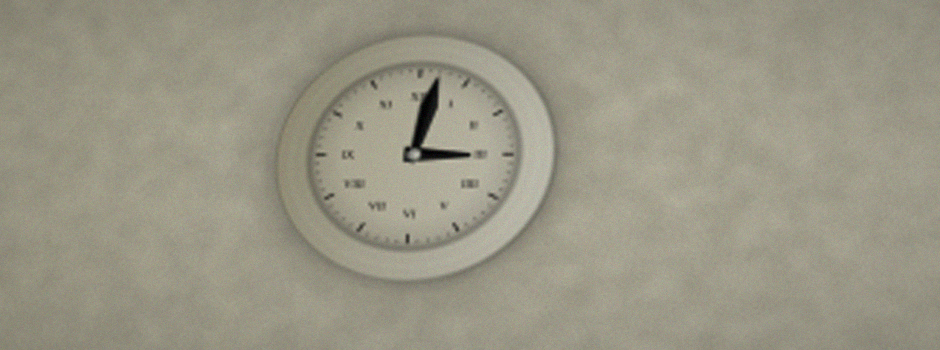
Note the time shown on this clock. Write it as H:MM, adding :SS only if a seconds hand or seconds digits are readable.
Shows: 3:02
